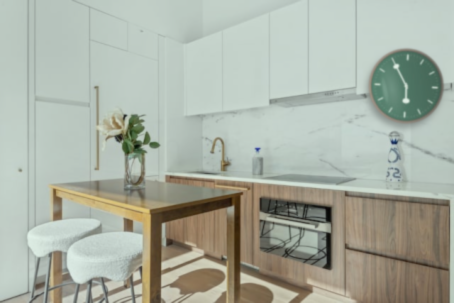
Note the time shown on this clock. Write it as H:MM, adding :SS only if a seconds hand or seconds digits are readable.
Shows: 5:55
